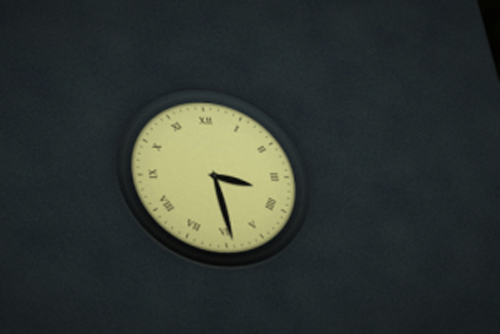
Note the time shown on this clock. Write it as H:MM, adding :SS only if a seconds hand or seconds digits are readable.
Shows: 3:29
